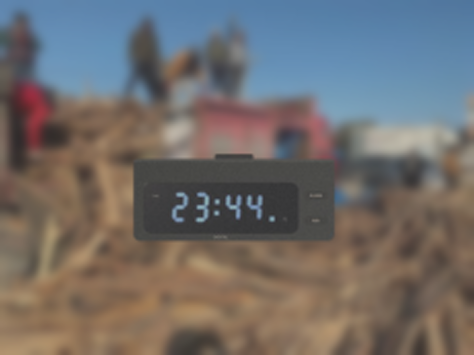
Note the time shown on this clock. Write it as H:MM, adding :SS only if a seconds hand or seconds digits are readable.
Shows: 23:44
